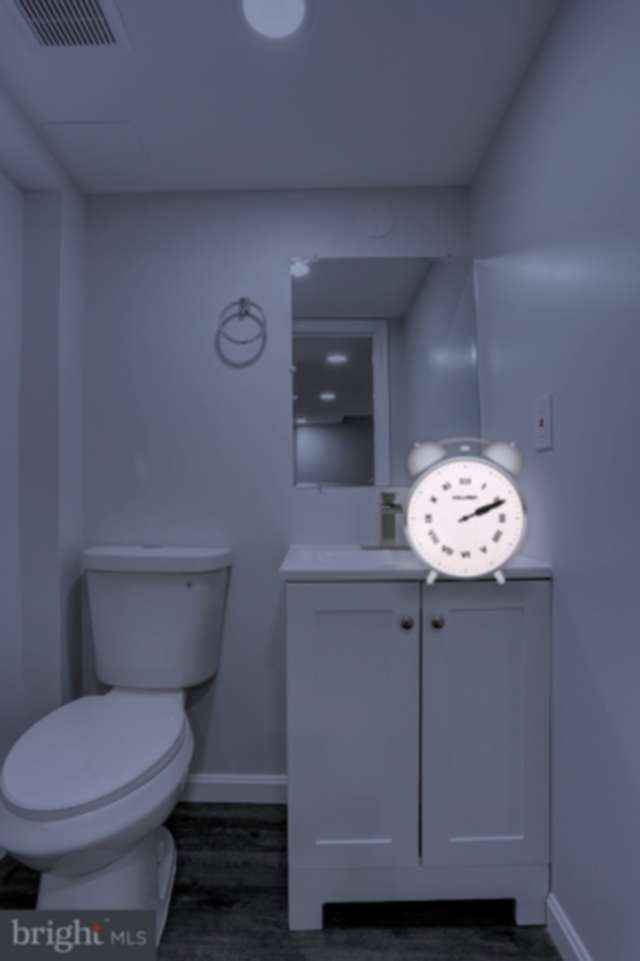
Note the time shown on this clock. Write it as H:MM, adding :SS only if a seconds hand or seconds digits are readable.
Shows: 2:11
